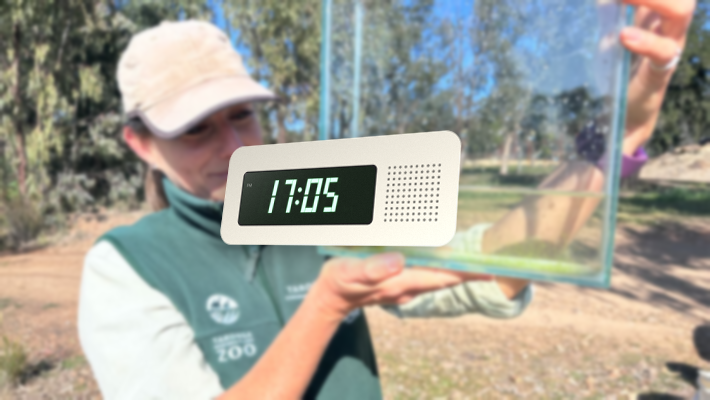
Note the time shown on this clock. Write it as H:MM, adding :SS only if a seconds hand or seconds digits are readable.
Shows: 17:05
